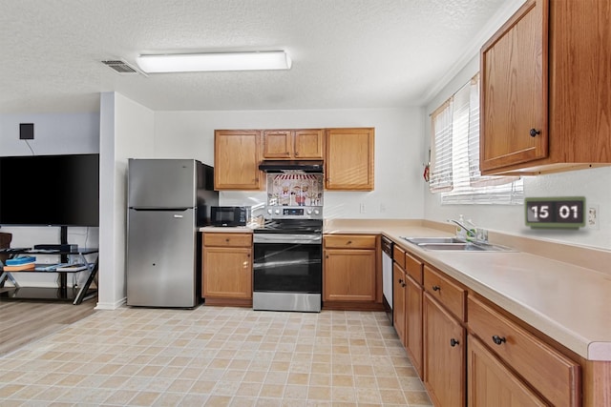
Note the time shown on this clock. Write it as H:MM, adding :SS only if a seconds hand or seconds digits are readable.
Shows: 15:01
